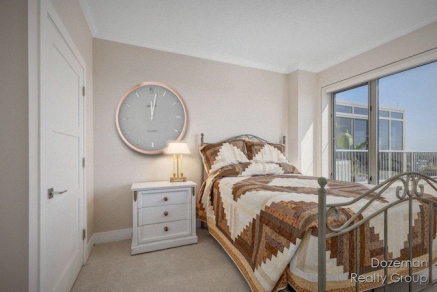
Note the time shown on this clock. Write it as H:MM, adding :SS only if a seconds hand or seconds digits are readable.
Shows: 12:02
